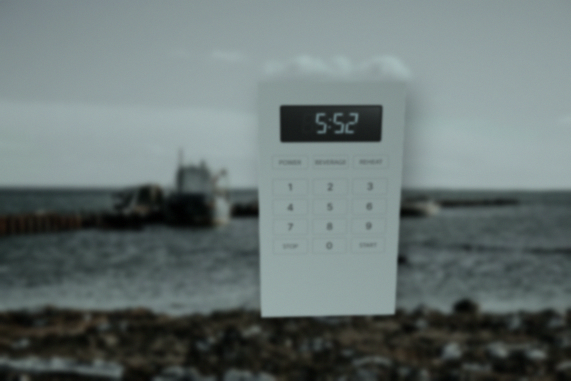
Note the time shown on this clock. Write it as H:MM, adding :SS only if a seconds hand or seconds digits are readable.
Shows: 5:52
